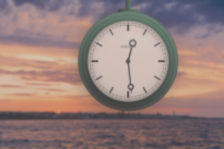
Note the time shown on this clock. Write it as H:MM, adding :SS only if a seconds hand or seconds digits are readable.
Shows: 12:29
